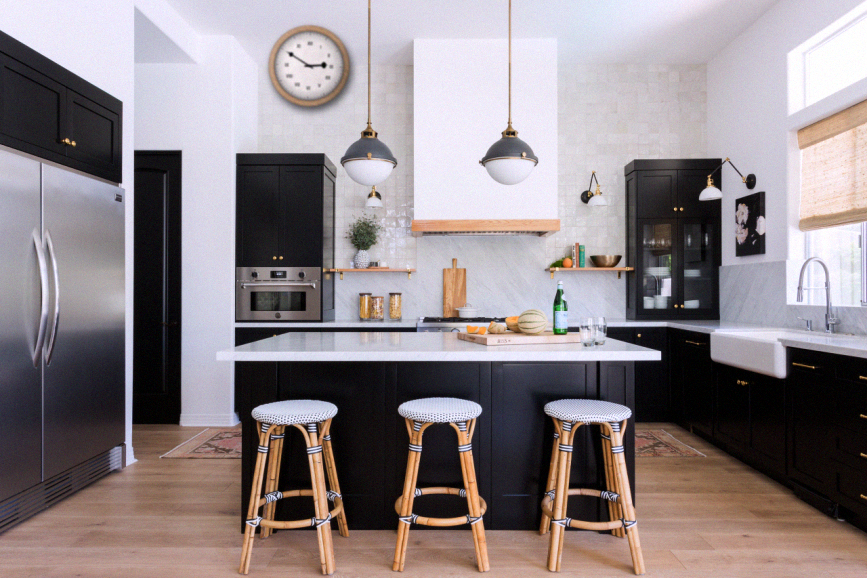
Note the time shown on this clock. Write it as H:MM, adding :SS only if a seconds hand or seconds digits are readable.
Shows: 2:50
